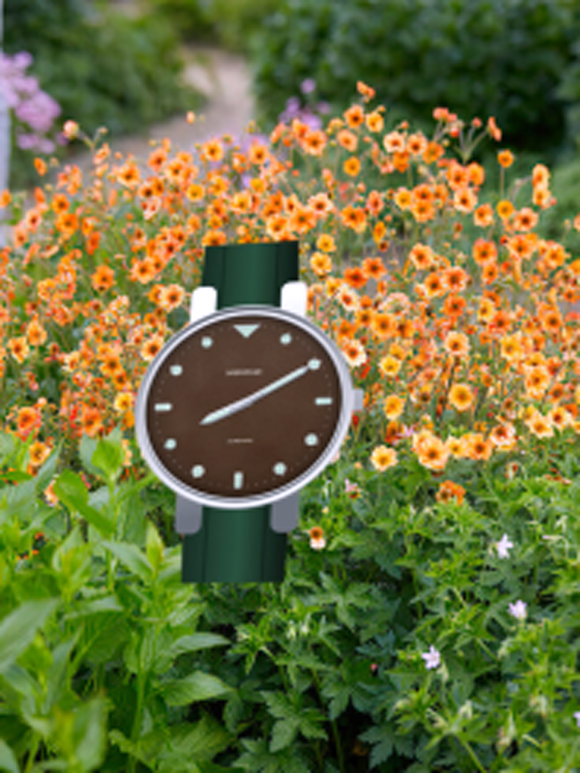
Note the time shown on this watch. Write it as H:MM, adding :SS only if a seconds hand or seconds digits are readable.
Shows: 8:10
